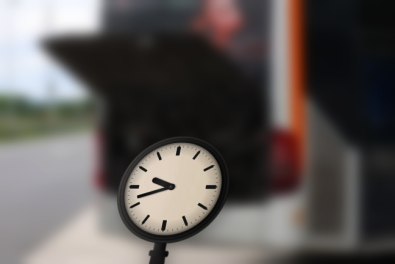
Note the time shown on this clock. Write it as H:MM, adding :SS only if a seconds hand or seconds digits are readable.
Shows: 9:42
